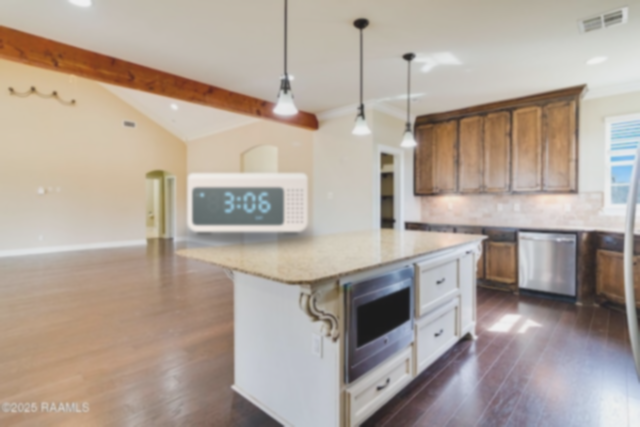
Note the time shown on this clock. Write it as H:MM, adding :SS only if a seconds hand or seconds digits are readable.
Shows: 3:06
